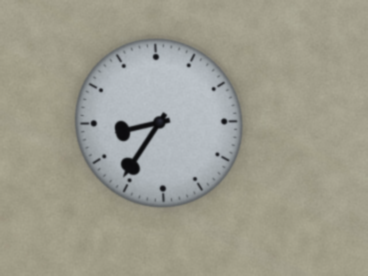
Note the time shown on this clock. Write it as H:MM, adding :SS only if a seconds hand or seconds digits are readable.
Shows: 8:36
